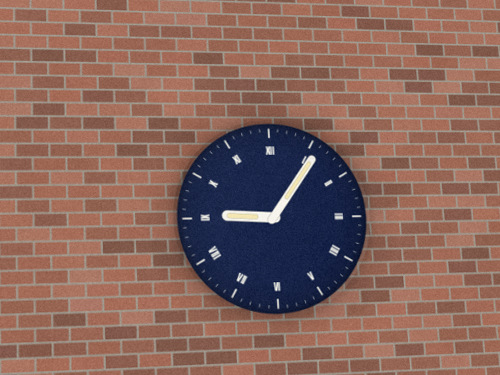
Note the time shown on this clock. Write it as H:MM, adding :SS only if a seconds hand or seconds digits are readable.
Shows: 9:06
